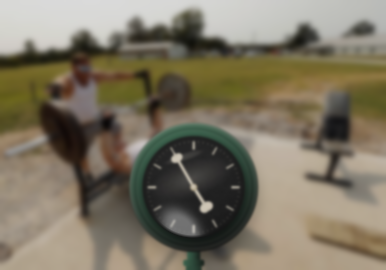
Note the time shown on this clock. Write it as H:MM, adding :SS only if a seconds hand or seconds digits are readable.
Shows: 4:55
